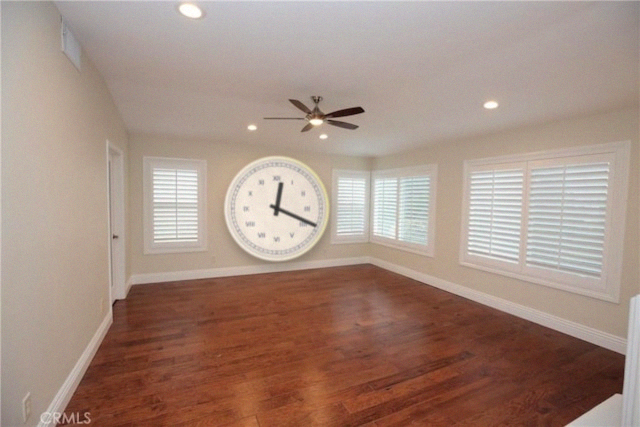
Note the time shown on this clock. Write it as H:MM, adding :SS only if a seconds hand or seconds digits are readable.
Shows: 12:19
